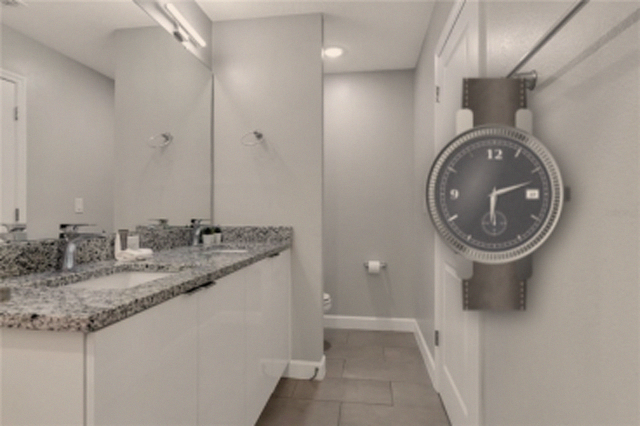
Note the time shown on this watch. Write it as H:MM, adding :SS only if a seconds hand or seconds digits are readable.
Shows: 6:12
